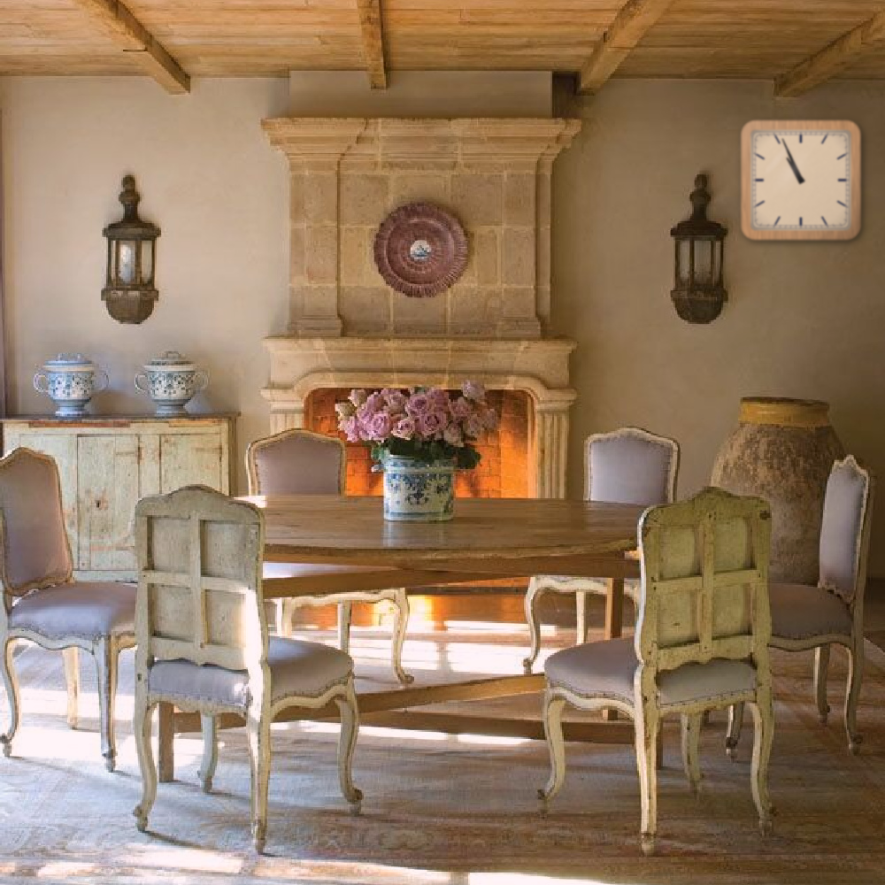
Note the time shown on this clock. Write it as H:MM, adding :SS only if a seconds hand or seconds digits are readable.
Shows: 10:56
